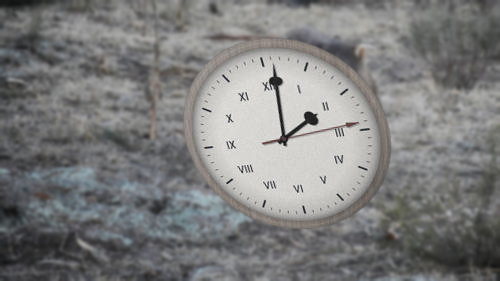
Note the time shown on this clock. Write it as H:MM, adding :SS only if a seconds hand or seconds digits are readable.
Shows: 2:01:14
